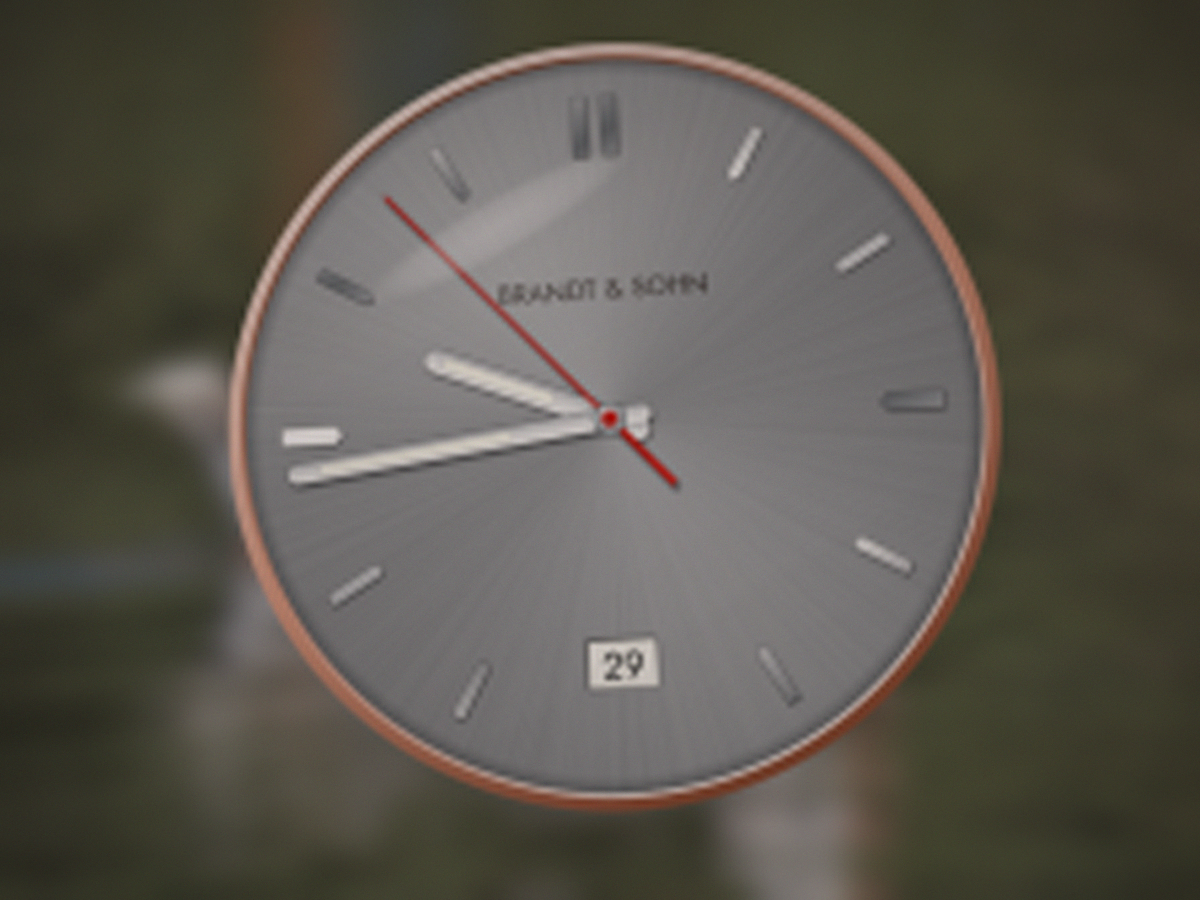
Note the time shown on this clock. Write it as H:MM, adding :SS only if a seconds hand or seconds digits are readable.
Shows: 9:43:53
